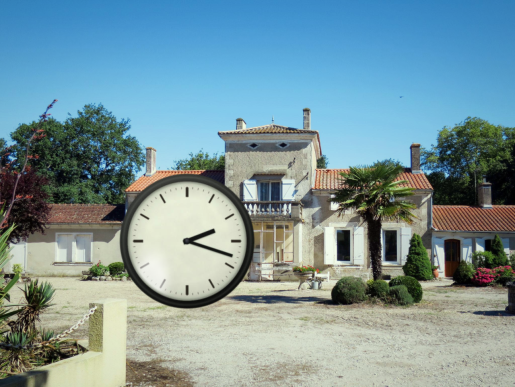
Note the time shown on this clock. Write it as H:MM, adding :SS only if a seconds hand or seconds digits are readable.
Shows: 2:18
